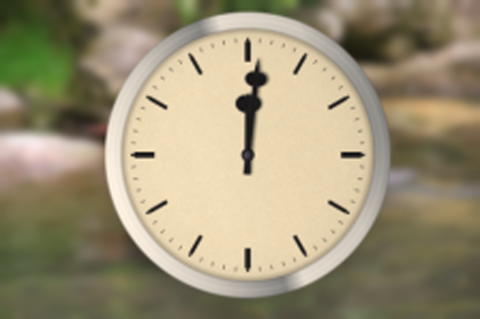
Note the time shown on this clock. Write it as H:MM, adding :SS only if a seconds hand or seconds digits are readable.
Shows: 12:01
